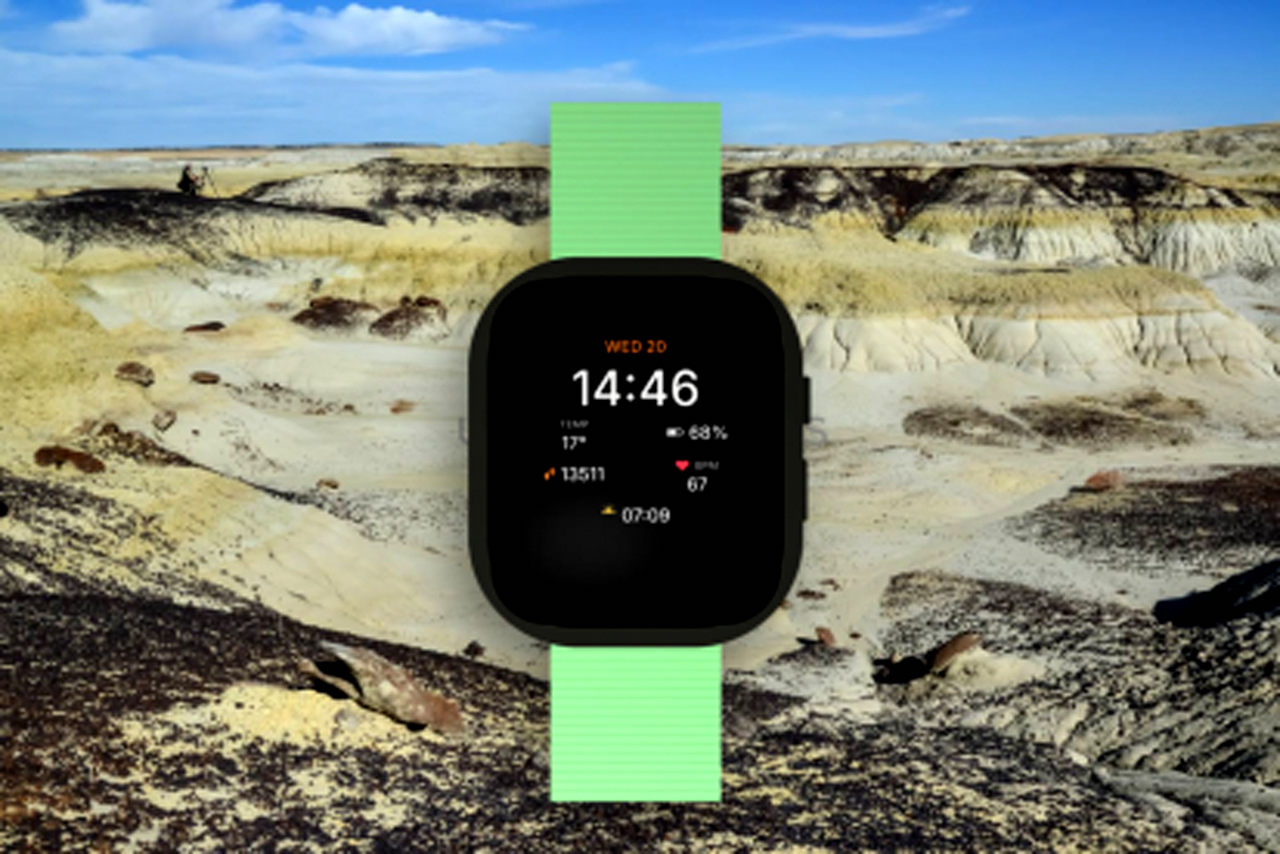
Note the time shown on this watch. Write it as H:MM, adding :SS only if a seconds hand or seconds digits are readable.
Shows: 14:46
